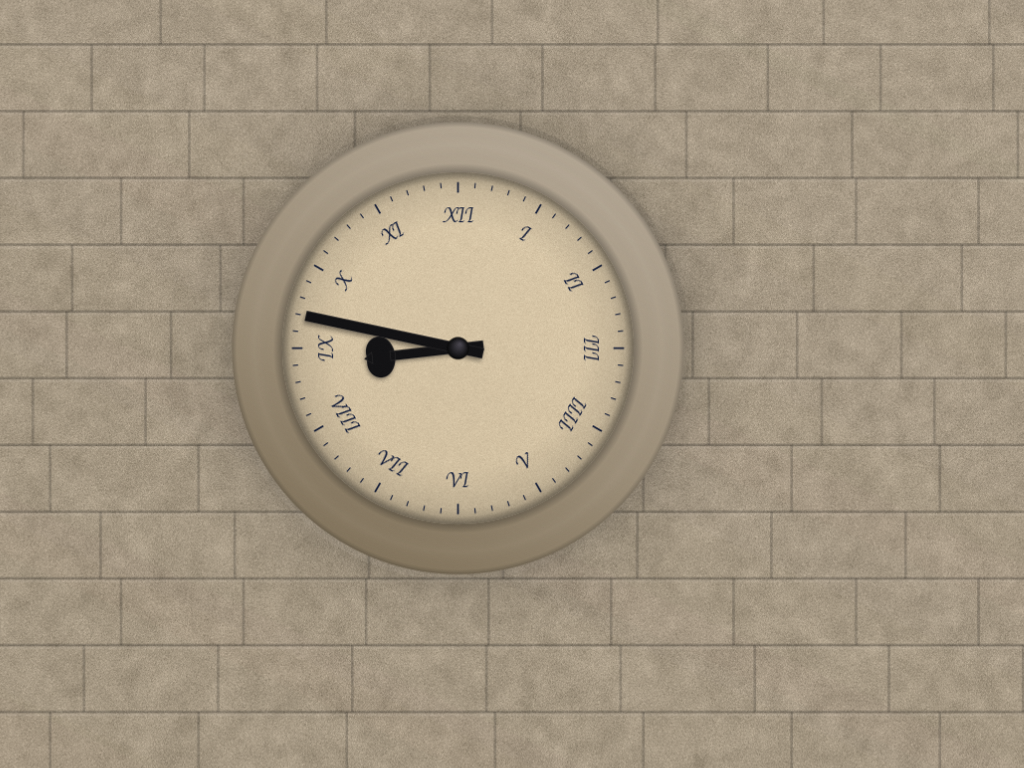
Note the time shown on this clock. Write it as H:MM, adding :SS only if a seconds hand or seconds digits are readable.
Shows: 8:47
